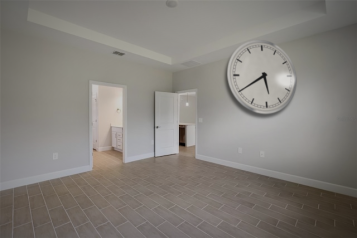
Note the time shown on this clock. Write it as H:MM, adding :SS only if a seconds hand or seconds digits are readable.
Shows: 5:40
